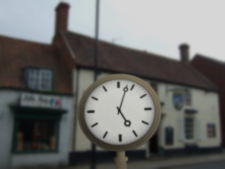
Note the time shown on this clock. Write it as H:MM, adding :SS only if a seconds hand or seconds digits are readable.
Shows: 5:03
